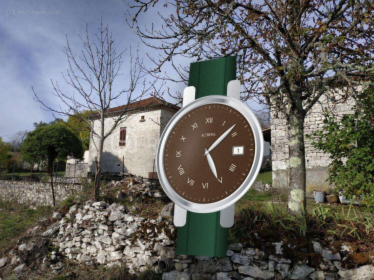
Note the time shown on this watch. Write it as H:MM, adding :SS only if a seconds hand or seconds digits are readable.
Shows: 5:08
